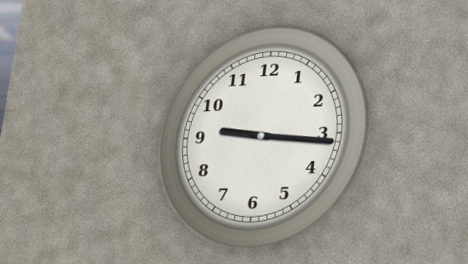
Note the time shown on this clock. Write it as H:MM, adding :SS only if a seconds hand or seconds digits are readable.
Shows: 9:16
